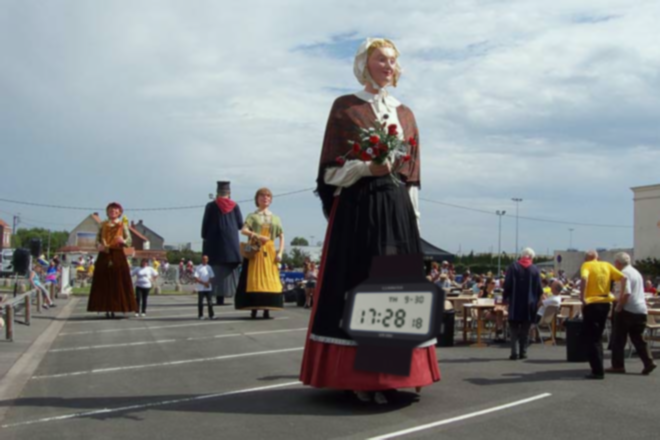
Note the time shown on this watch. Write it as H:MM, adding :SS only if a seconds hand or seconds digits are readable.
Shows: 17:28
